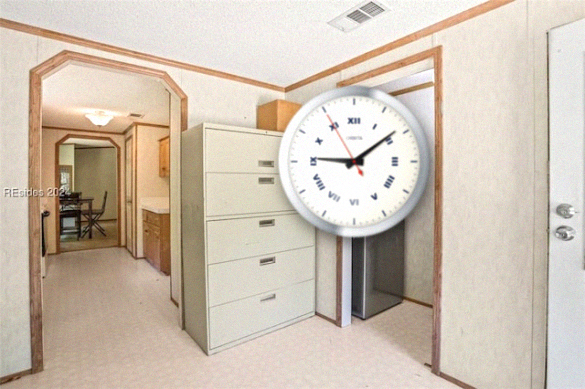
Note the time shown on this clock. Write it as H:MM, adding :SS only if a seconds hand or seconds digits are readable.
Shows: 9:08:55
